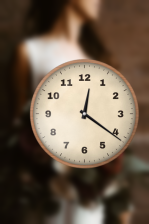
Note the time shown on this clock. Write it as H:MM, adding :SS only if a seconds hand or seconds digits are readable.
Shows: 12:21
